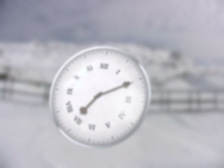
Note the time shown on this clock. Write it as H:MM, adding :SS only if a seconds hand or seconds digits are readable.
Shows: 7:10
